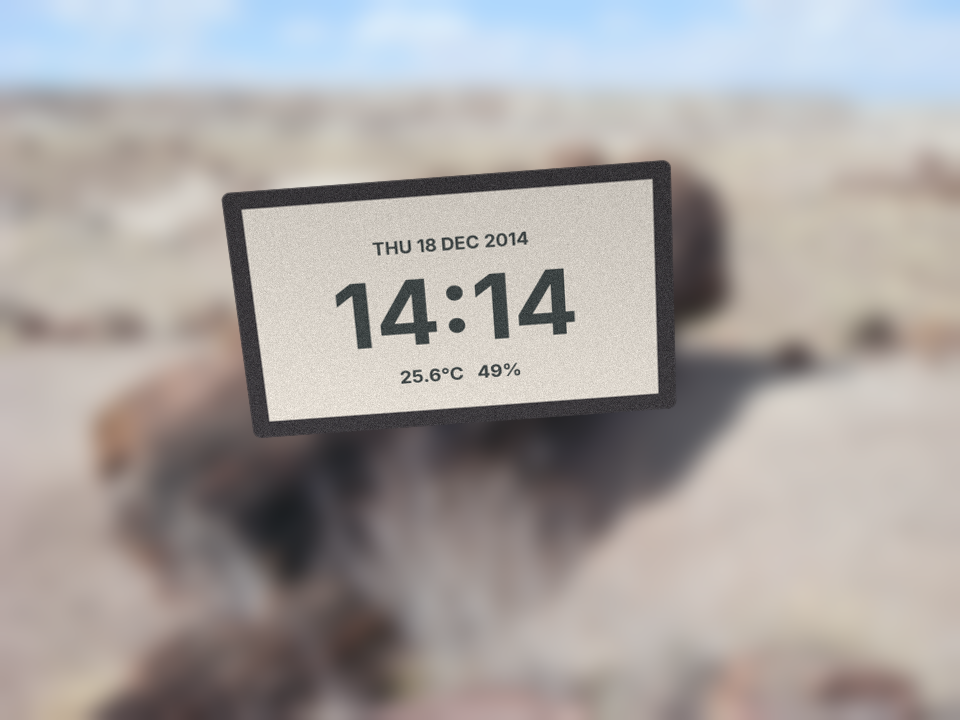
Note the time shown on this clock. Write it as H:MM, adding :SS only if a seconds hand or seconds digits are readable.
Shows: 14:14
